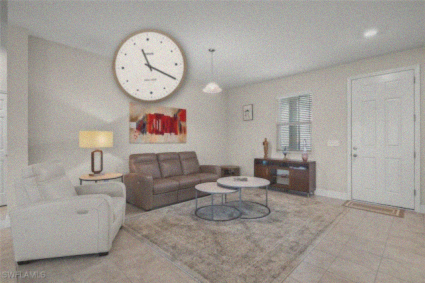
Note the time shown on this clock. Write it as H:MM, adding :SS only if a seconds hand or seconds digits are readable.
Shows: 11:20
